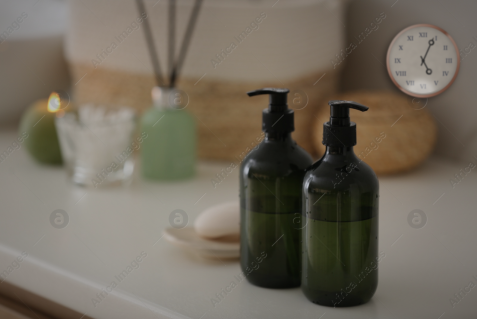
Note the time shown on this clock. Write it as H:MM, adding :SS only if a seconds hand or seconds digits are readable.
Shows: 5:04
